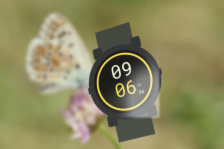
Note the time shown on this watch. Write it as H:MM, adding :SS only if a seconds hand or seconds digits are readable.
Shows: 9:06
